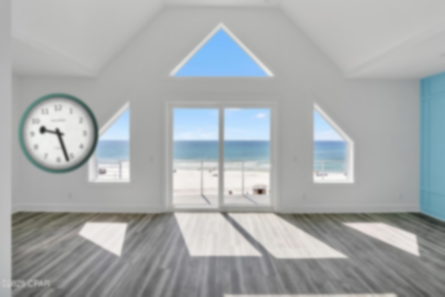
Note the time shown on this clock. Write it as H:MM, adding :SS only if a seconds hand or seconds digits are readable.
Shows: 9:27
